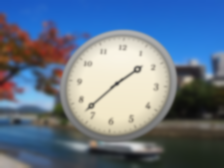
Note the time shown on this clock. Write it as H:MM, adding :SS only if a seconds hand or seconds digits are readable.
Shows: 1:37
